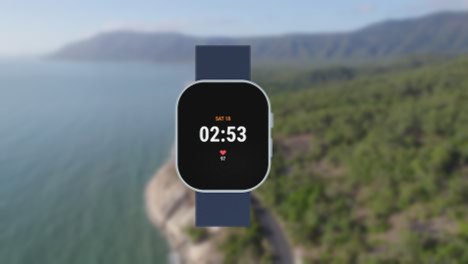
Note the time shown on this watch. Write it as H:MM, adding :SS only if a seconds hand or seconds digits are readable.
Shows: 2:53
